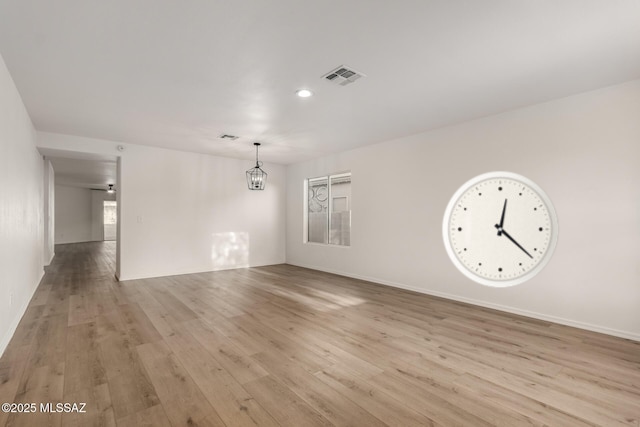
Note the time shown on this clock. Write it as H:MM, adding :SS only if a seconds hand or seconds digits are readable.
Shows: 12:22
